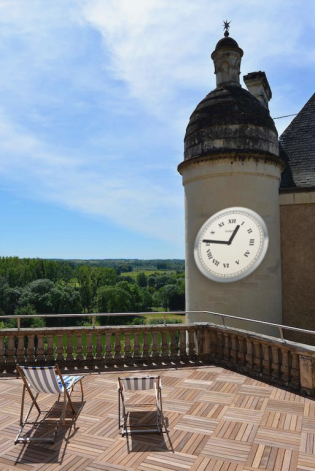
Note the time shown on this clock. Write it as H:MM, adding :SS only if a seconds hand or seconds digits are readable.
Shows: 12:46
